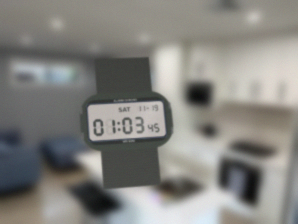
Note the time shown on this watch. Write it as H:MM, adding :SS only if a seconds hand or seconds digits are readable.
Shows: 1:03
